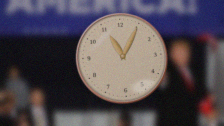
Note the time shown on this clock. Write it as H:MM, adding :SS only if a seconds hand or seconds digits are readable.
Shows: 11:05
